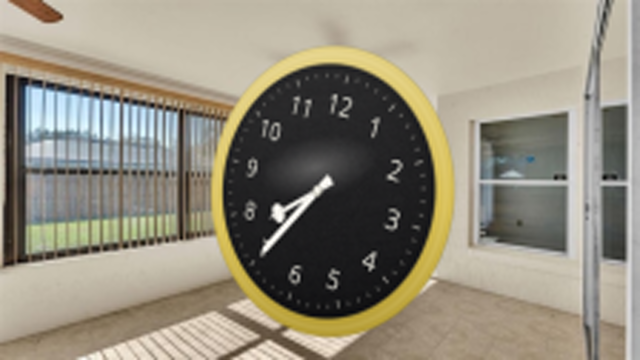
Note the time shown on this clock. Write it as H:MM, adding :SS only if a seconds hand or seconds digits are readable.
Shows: 7:35
